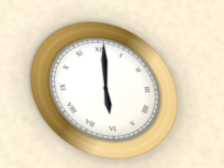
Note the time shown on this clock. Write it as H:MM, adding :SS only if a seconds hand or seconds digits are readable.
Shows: 6:01
